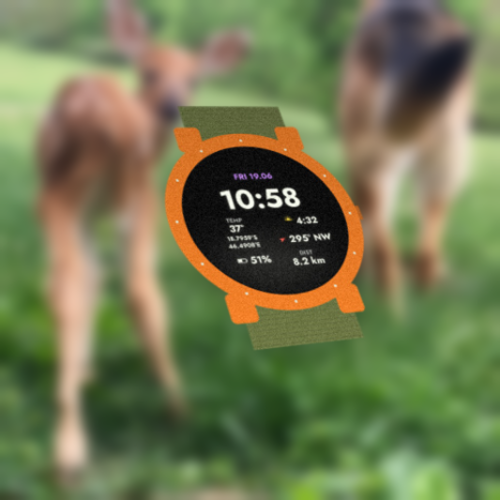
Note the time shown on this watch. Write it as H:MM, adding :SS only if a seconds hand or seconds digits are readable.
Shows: 10:58
